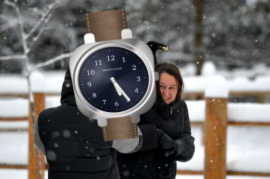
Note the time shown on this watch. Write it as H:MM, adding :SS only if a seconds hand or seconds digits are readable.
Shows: 5:25
